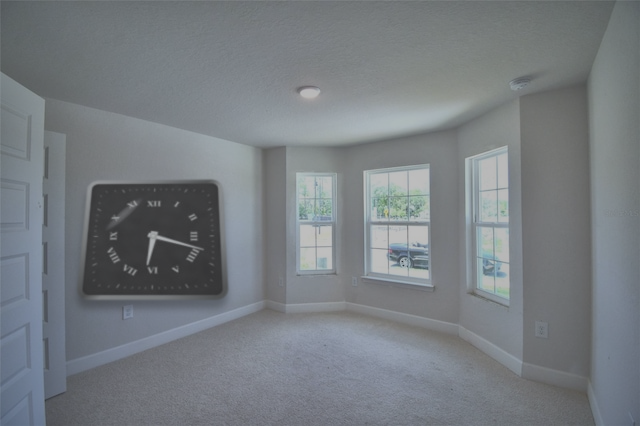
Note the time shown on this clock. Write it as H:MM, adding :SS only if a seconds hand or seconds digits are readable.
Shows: 6:18
